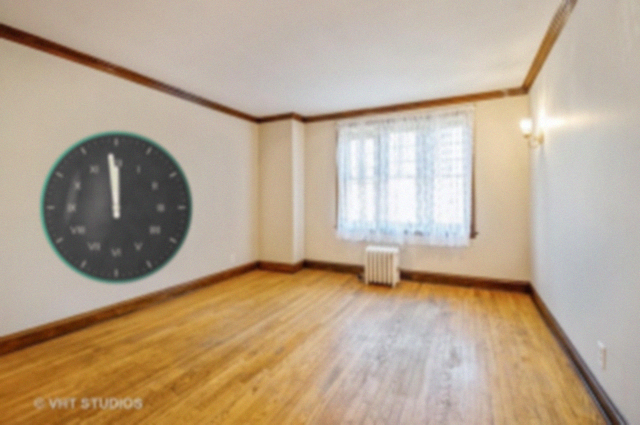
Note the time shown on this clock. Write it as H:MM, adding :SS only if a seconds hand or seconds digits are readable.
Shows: 11:59
